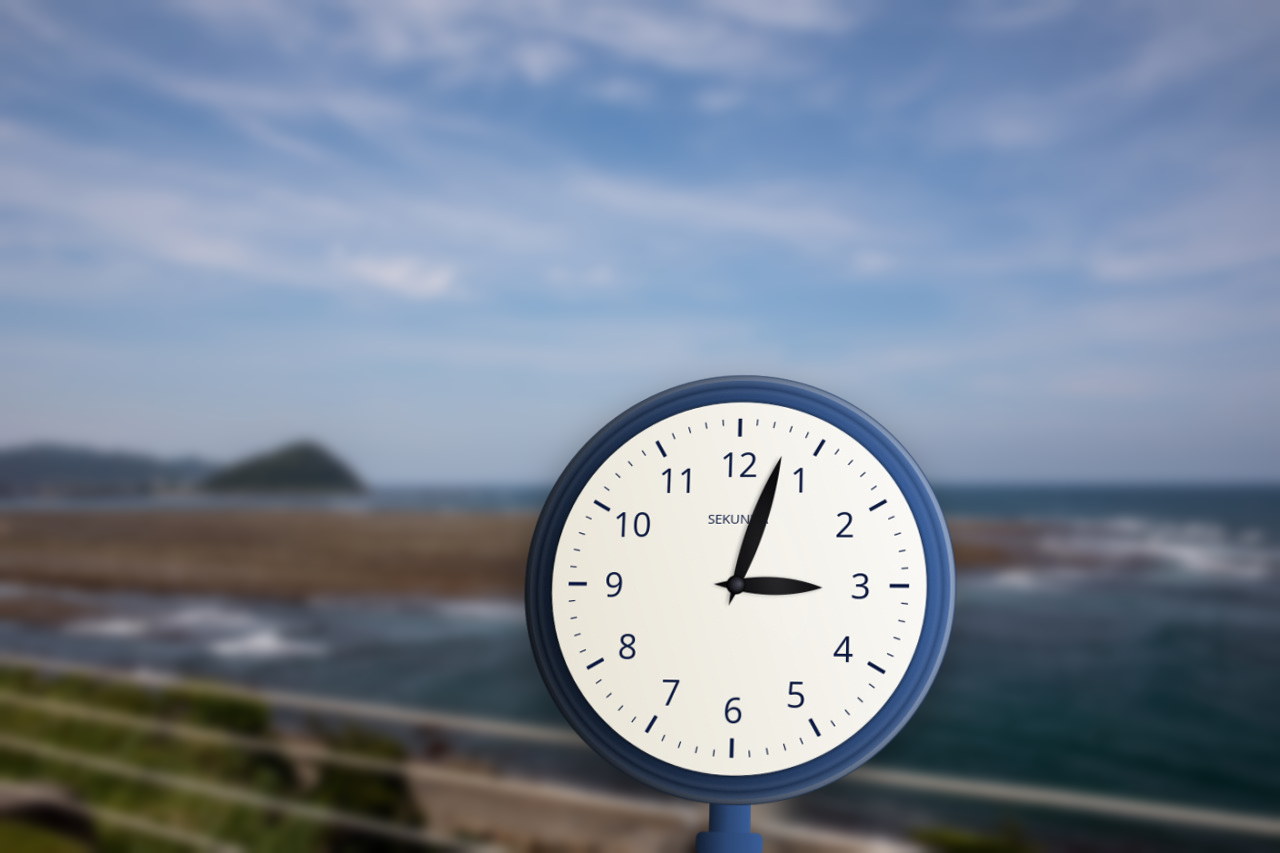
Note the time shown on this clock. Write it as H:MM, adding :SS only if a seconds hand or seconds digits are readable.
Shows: 3:03
